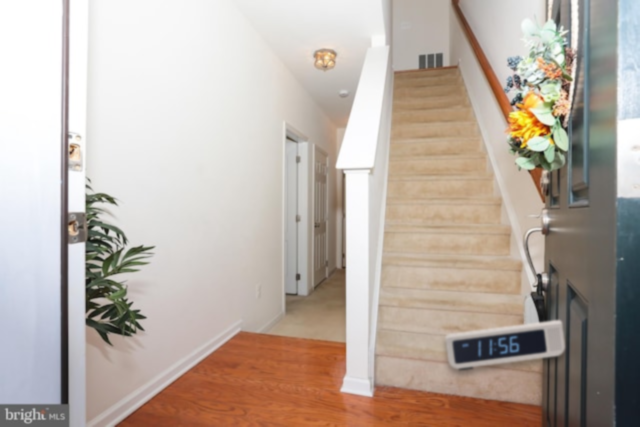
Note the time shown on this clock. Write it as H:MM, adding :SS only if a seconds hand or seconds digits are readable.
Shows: 11:56
